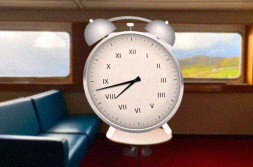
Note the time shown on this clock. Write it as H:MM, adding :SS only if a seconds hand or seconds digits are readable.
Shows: 7:43
